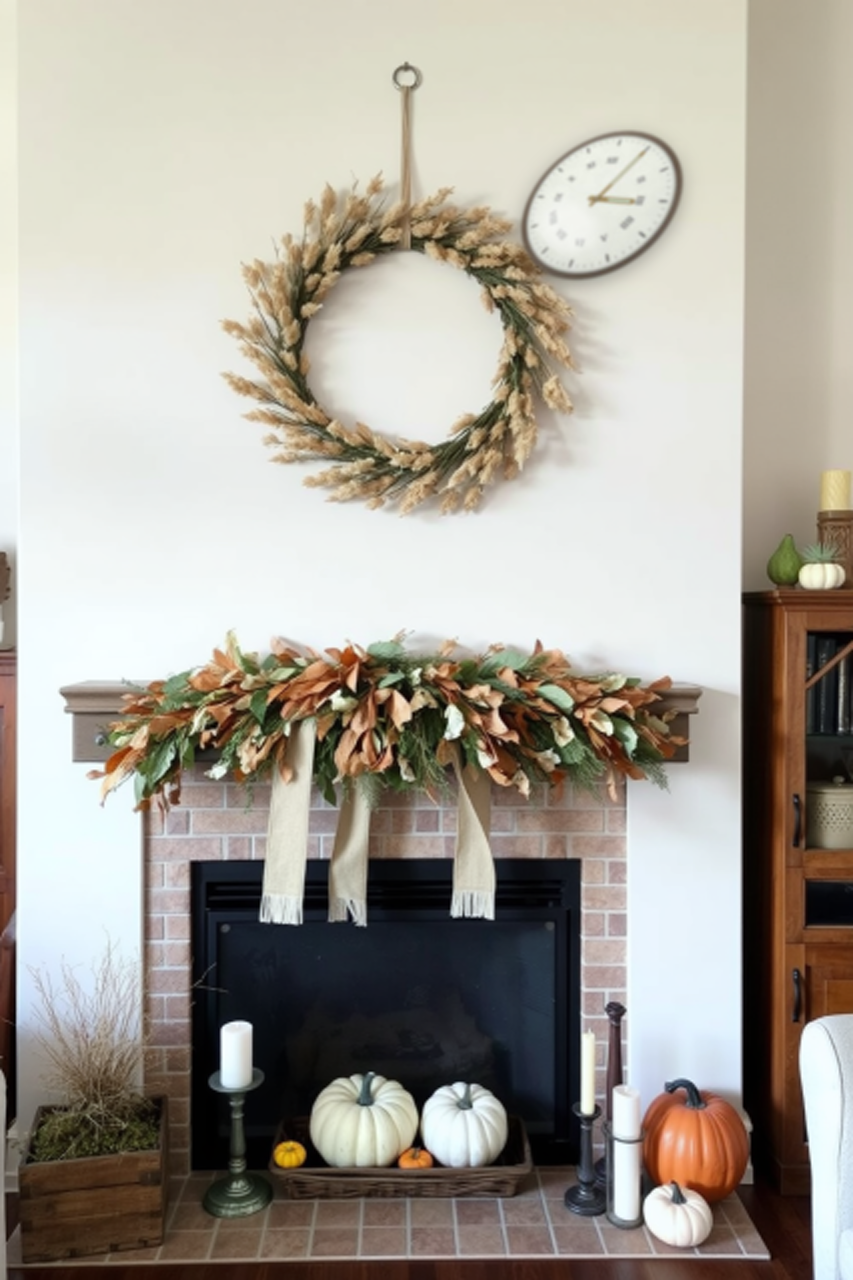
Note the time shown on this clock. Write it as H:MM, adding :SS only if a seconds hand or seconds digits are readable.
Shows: 3:05
